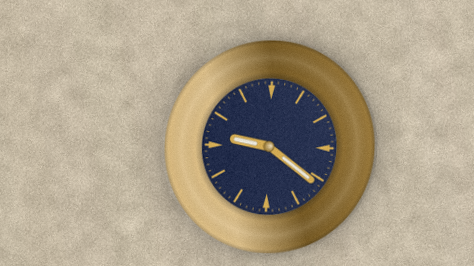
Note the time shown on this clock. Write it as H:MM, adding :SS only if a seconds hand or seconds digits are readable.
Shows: 9:21
